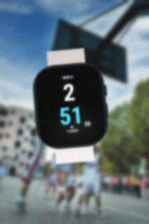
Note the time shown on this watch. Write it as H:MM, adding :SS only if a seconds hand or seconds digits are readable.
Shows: 2:51
